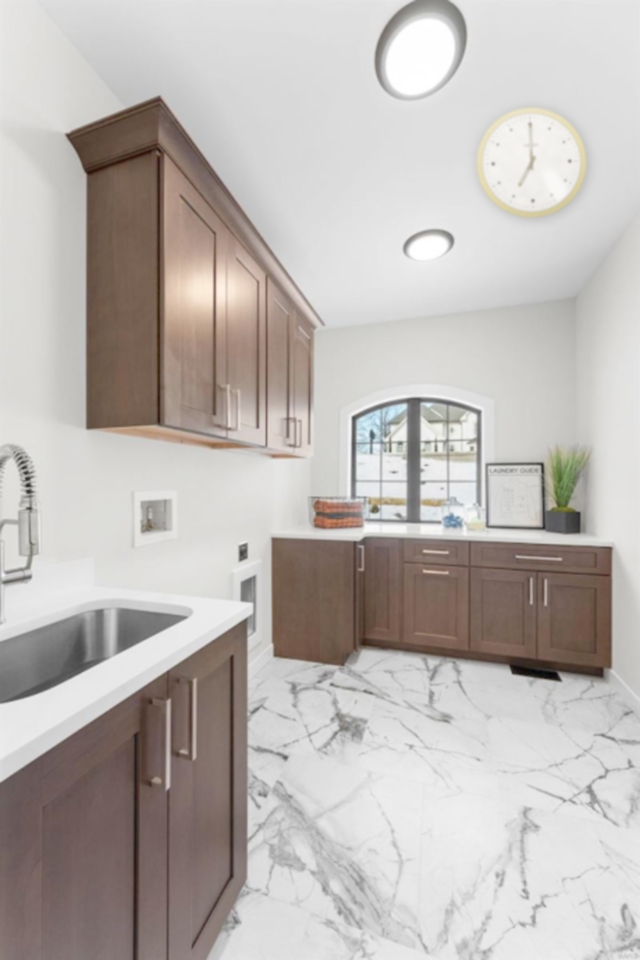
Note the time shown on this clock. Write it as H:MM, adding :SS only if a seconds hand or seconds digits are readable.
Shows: 7:00
